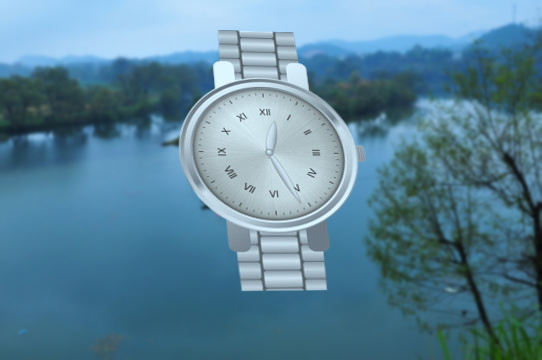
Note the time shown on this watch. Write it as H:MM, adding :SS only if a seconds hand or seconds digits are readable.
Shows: 12:26
